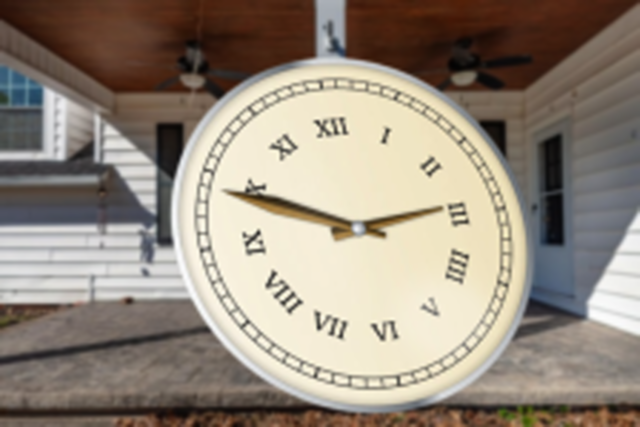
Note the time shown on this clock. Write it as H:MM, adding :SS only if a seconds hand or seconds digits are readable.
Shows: 2:49
